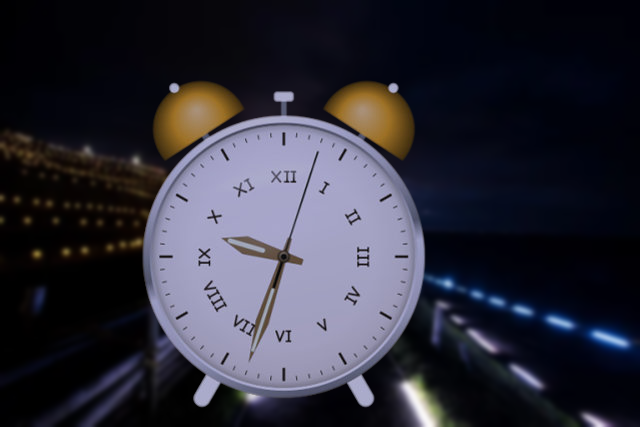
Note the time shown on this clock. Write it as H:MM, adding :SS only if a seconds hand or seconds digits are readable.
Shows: 9:33:03
